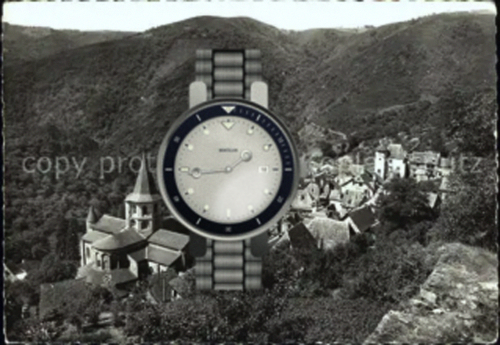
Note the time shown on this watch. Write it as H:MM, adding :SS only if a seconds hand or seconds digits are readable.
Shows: 1:44
